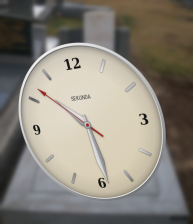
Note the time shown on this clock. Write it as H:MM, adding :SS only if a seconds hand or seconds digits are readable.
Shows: 10:28:52
